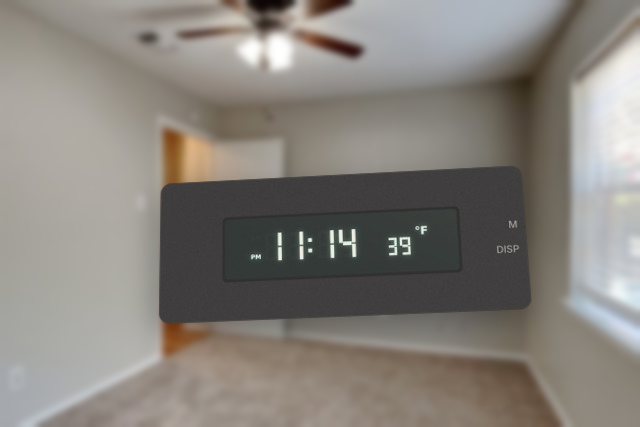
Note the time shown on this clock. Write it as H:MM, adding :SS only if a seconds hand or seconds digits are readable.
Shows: 11:14
